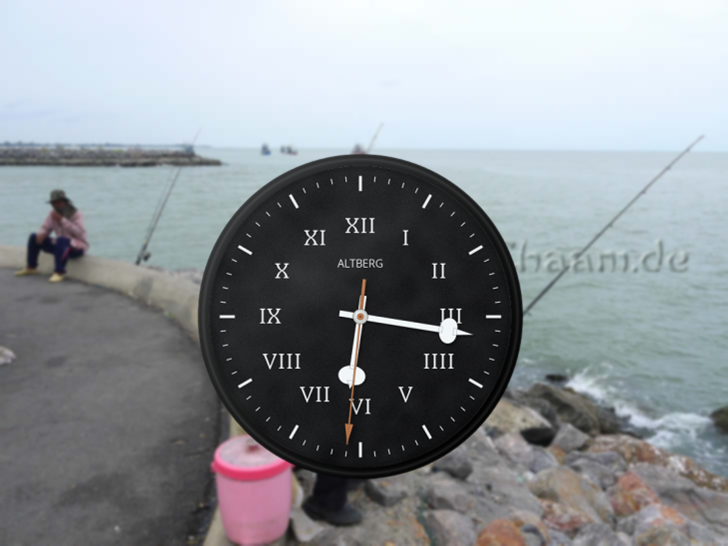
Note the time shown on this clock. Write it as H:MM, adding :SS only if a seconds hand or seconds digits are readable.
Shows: 6:16:31
